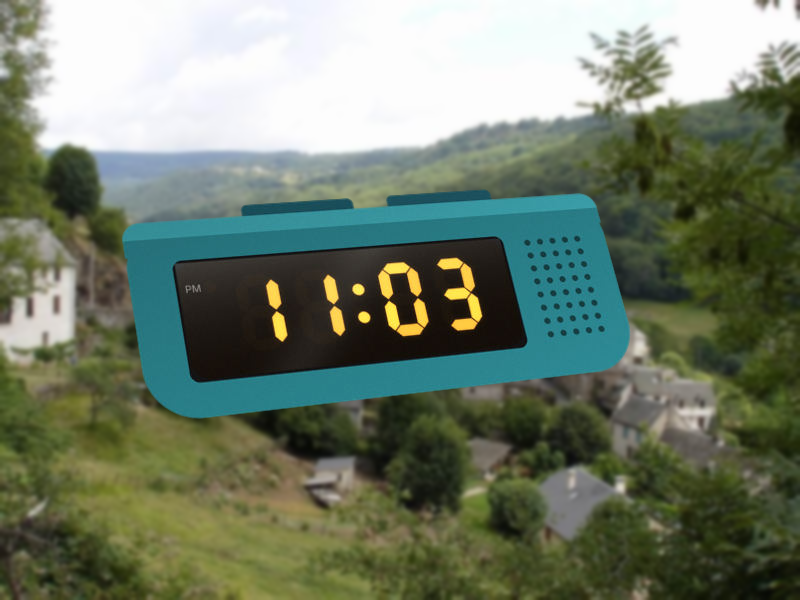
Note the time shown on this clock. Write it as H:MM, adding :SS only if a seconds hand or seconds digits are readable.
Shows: 11:03
